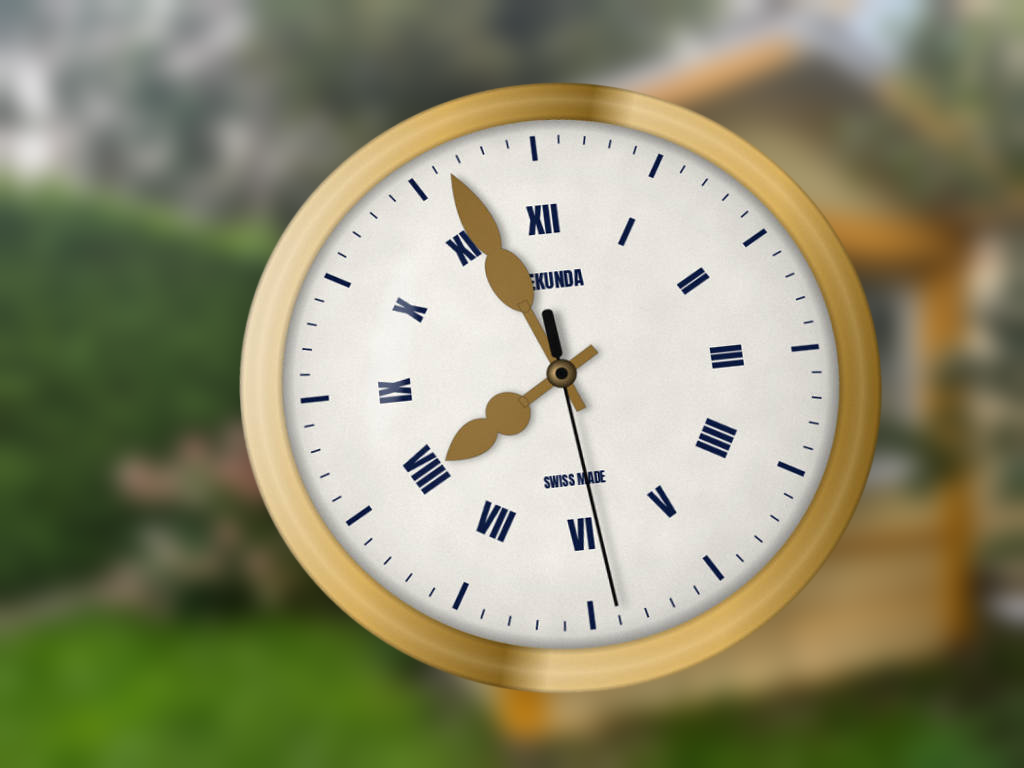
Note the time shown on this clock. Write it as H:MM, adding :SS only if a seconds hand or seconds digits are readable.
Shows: 7:56:29
